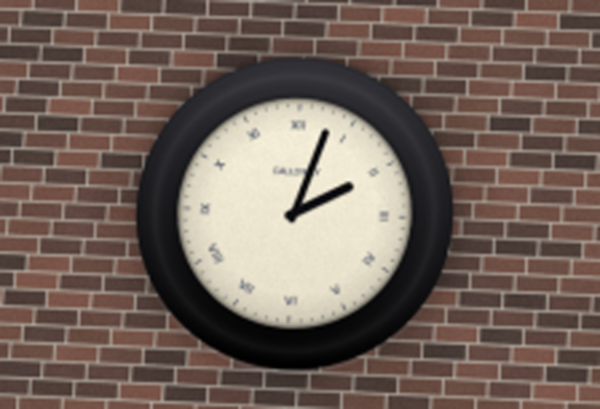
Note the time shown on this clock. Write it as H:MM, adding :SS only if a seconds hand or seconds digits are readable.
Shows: 2:03
